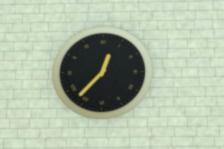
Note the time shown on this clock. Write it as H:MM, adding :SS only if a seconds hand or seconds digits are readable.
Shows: 12:37
